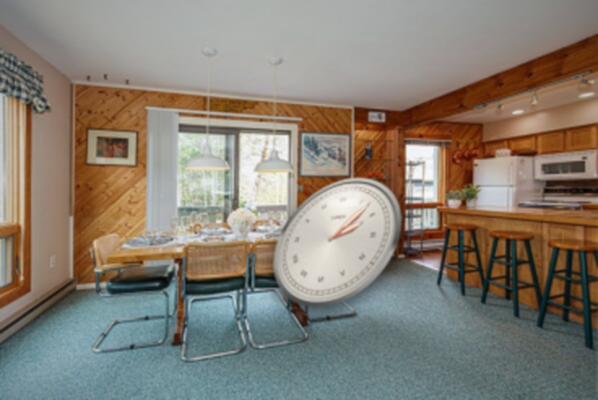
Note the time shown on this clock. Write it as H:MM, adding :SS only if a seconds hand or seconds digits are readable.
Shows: 2:07
